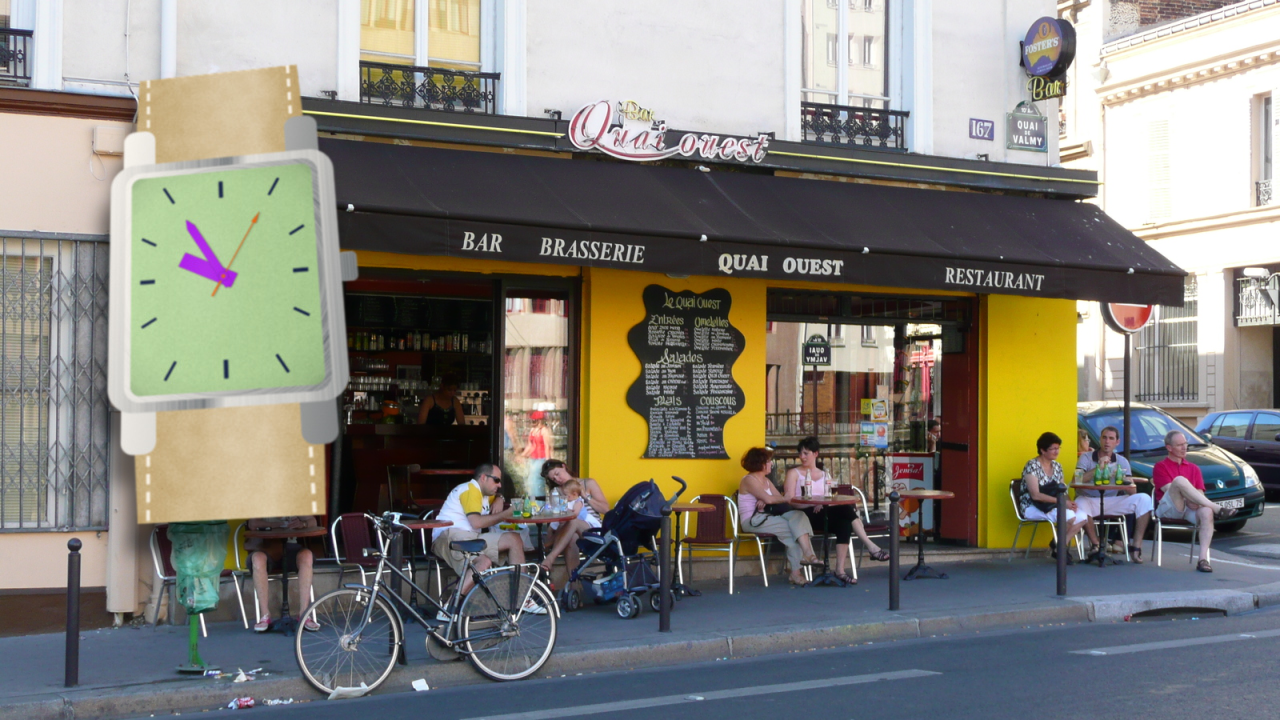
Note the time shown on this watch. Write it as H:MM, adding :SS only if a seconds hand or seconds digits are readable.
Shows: 9:55:05
